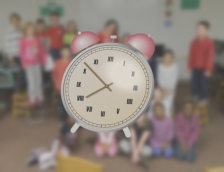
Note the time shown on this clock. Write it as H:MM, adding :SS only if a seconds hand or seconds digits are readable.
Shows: 7:52
